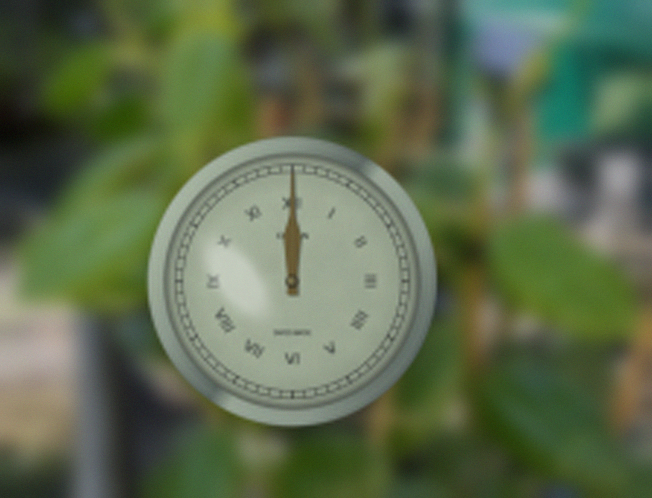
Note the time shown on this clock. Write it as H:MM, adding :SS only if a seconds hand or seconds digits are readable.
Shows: 12:00
